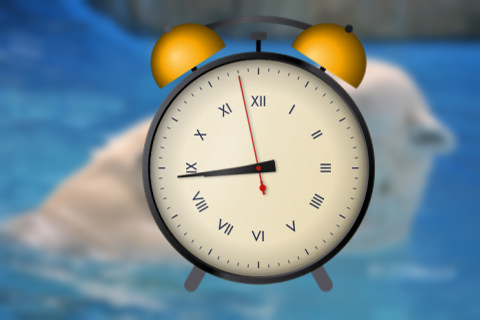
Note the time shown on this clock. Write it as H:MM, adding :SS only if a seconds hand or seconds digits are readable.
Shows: 8:43:58
